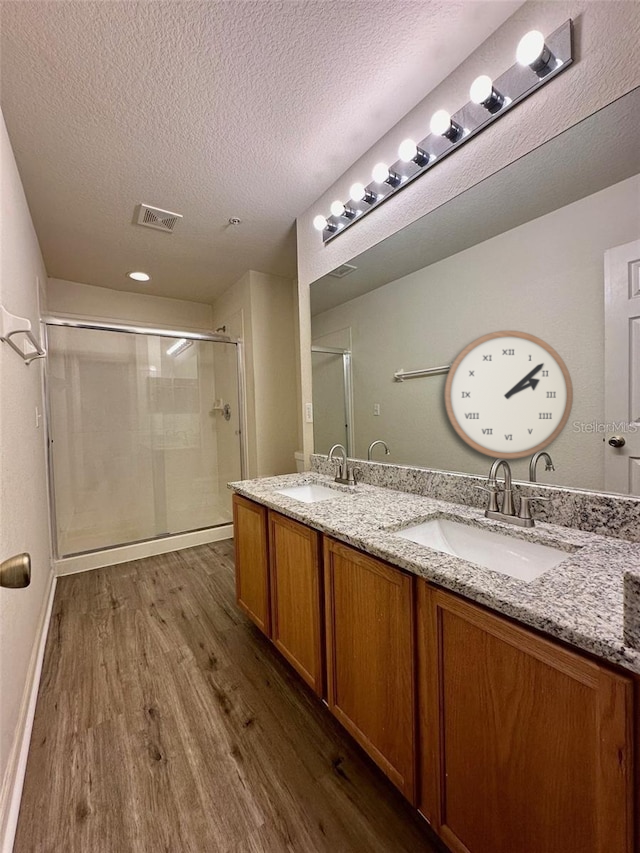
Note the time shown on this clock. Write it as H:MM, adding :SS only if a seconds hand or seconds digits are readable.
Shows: 2:08
